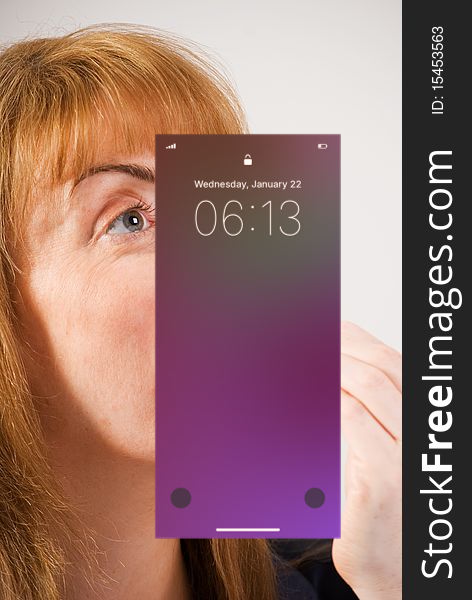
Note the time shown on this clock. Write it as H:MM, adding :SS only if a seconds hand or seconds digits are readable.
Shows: 6:13
